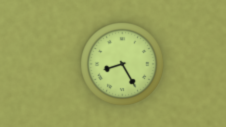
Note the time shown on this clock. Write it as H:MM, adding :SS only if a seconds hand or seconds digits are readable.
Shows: 8:25
